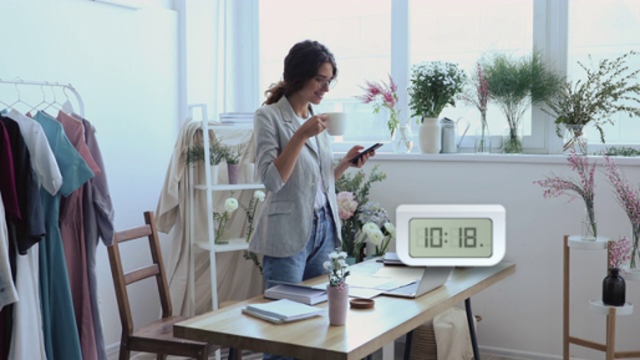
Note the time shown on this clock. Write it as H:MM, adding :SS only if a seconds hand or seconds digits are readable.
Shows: 10:18
